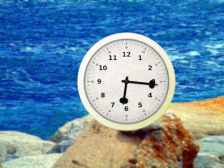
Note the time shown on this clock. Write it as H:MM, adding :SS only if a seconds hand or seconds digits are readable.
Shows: 6:16
